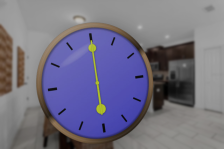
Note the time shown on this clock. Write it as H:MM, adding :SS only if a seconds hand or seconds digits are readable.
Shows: 6:00
